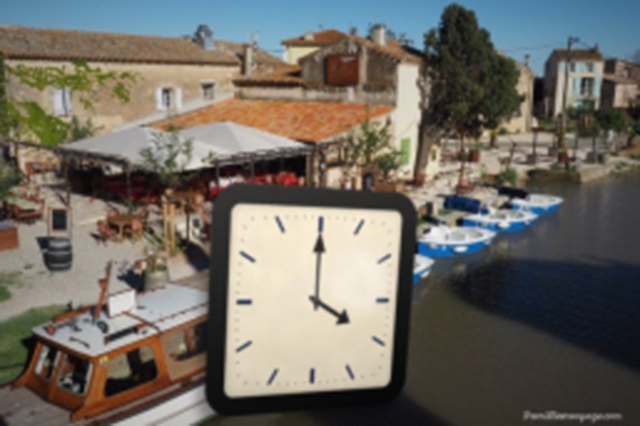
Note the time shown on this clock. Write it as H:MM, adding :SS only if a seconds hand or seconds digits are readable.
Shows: 4:00
